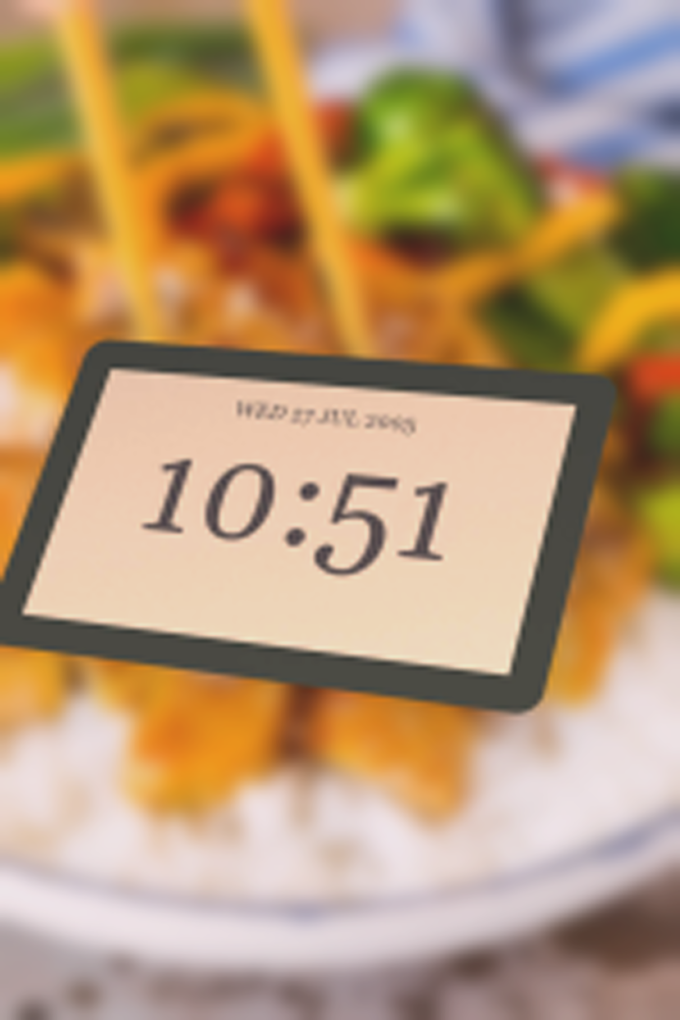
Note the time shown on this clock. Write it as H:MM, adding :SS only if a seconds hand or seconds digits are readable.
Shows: 10:51
